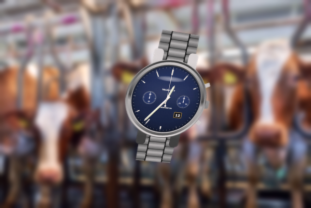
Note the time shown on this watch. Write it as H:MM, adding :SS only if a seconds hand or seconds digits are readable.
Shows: 12:36
